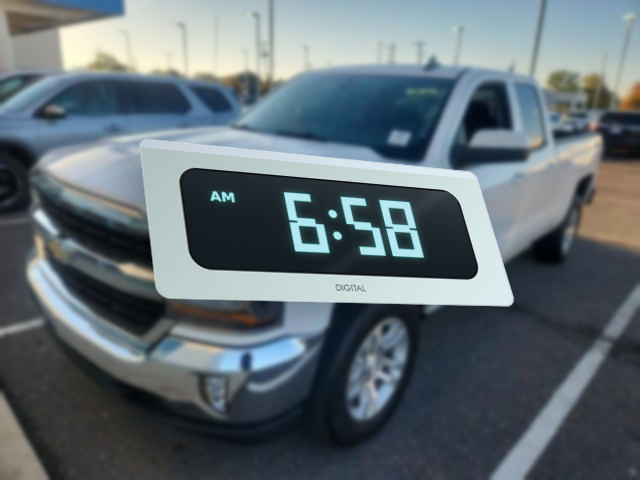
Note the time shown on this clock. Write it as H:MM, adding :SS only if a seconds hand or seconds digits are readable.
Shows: 6:58
